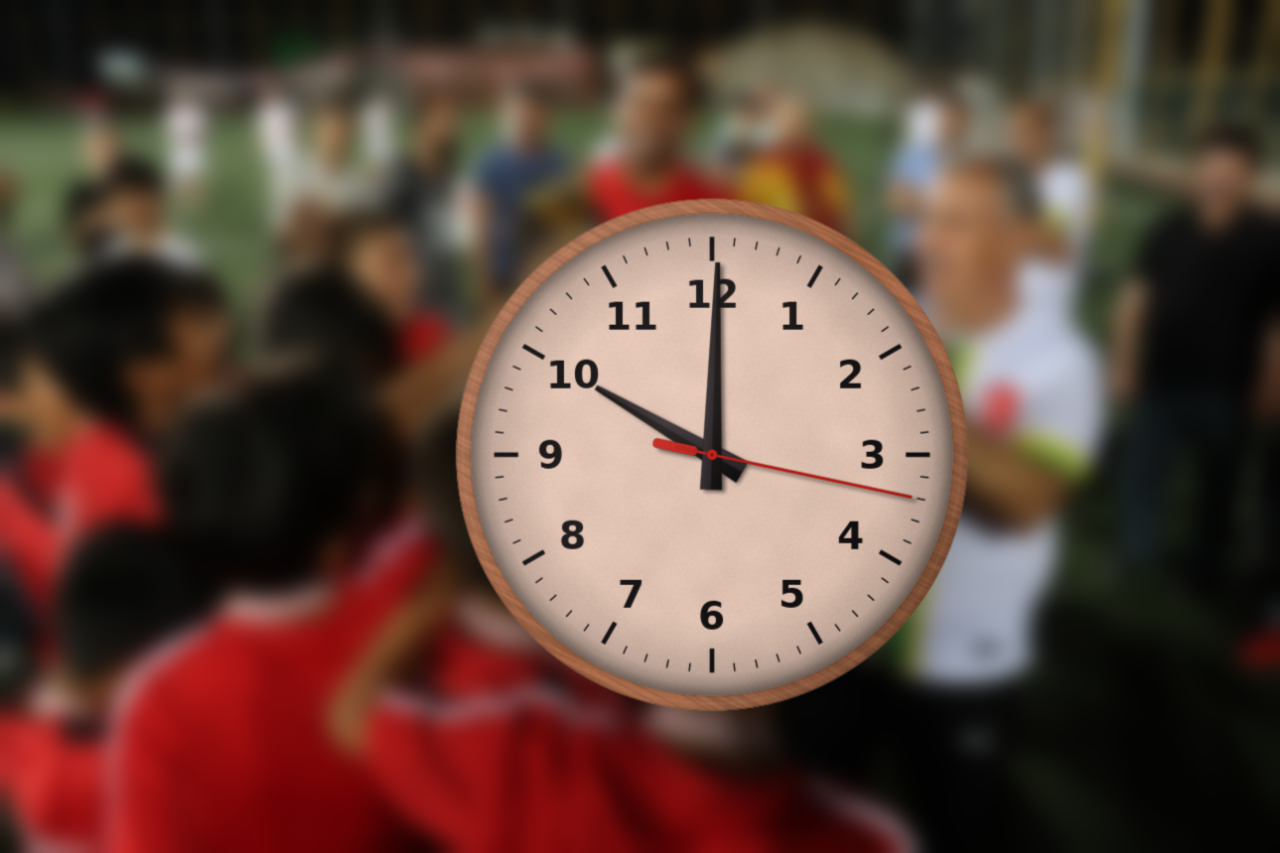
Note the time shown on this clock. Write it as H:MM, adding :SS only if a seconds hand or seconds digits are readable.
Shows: 10:00:17
